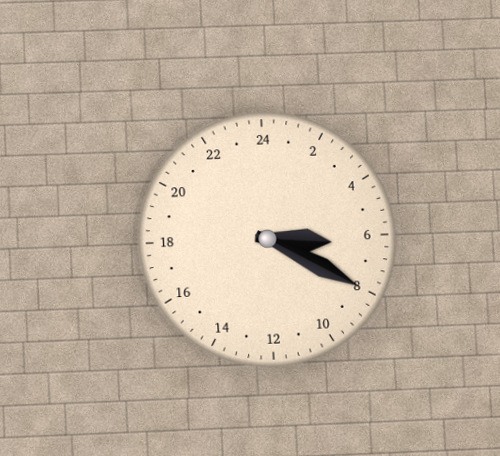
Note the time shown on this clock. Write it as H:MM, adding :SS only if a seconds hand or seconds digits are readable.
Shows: 6:20
